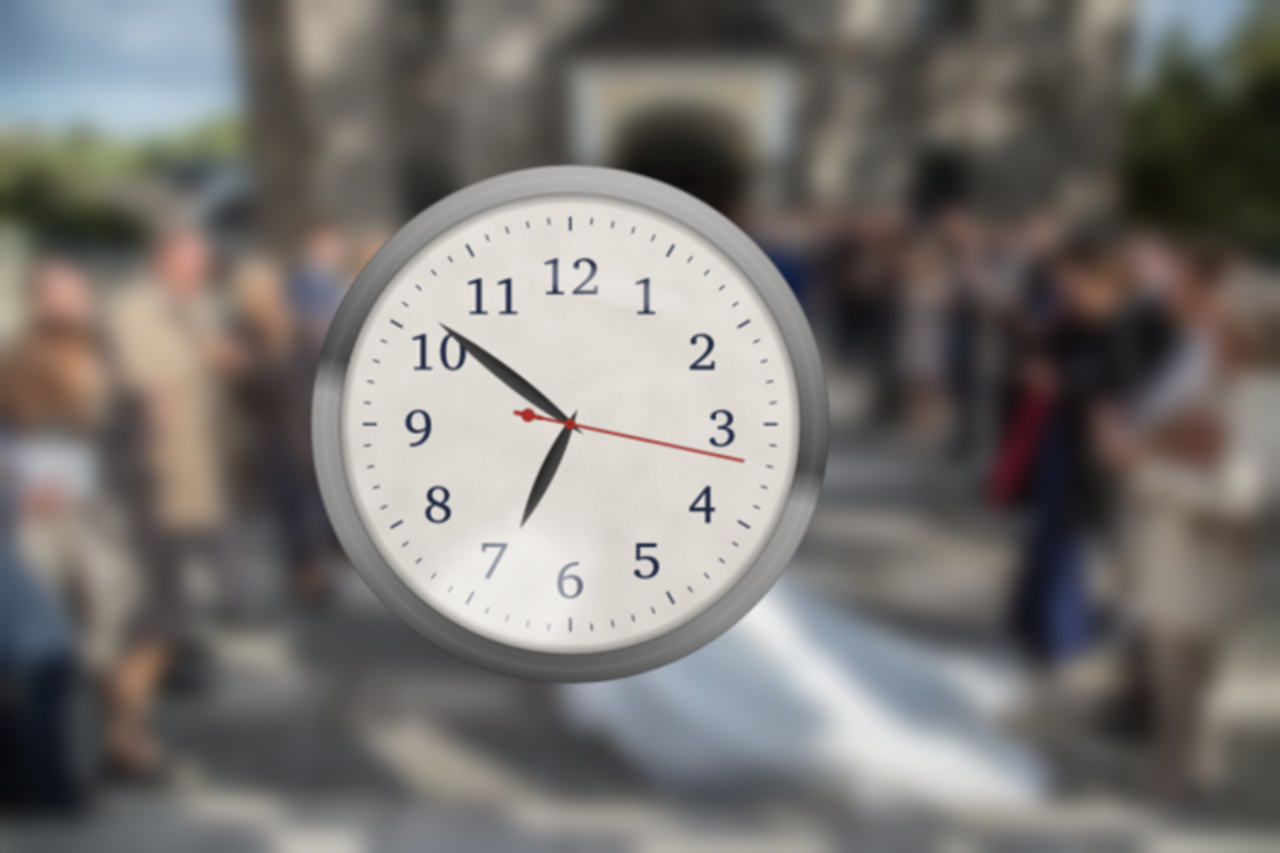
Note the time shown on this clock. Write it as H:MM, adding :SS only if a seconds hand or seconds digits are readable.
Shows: 6:51:17
